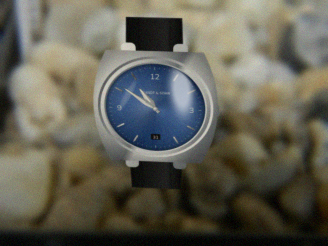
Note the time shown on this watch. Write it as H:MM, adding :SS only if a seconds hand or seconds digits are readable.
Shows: 10:51
